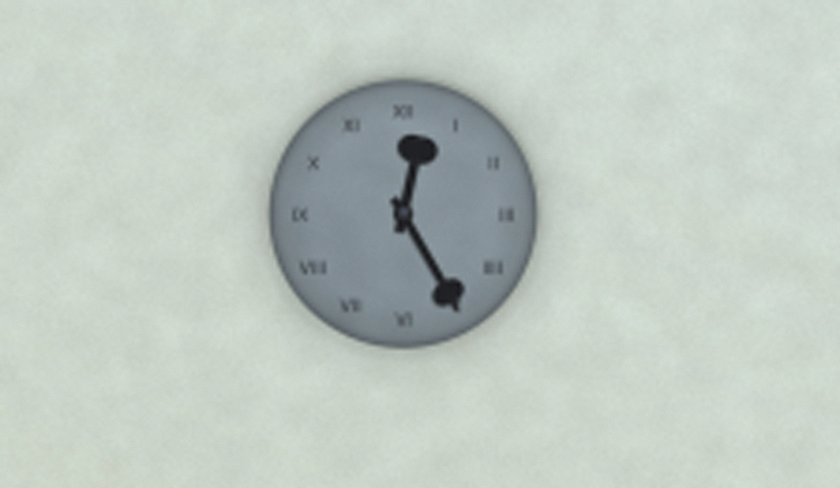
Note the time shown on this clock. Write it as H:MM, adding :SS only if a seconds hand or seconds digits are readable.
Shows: 12:25
